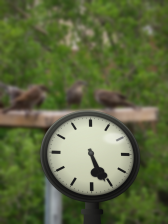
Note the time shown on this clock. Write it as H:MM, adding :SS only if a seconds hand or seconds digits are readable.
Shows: 5:26
